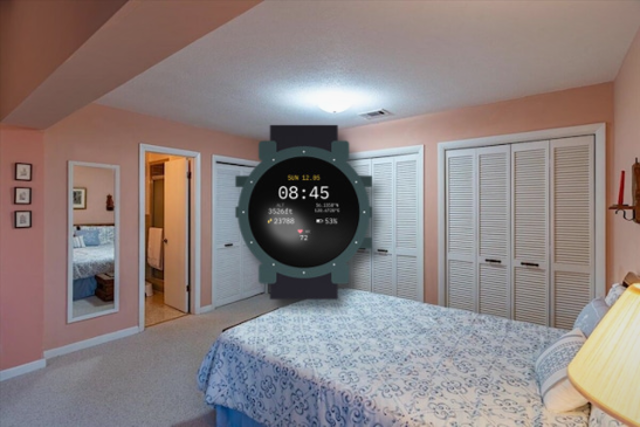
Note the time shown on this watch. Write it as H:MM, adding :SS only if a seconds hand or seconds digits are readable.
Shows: 8:45
